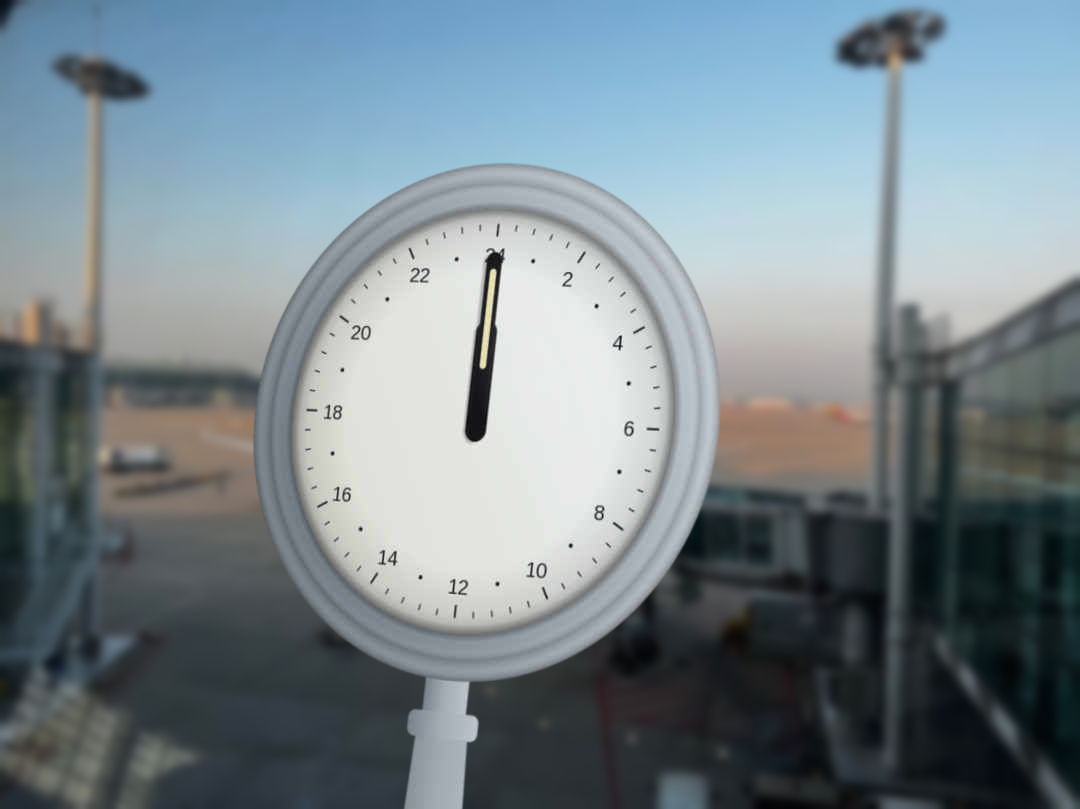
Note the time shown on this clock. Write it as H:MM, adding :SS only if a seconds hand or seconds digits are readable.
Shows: 0:00
